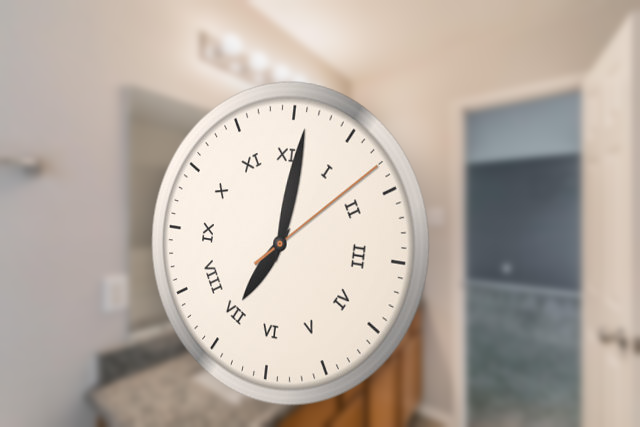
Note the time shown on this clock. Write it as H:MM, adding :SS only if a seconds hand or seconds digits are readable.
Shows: 7:01:08
